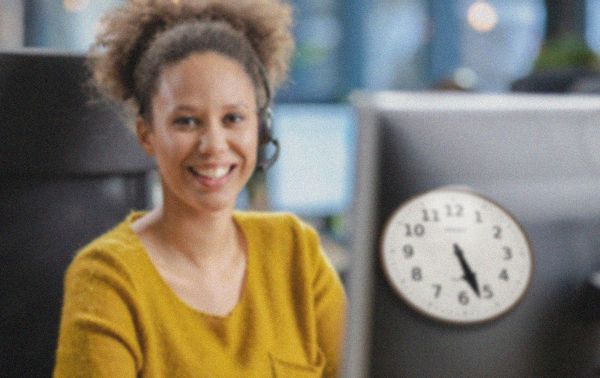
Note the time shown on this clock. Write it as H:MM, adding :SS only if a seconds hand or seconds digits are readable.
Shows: 5:27
